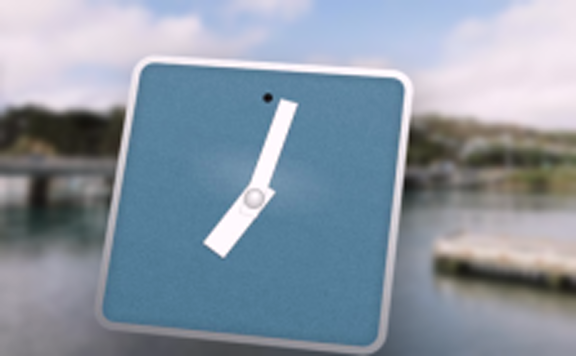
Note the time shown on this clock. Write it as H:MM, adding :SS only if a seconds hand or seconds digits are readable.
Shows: 7:02
